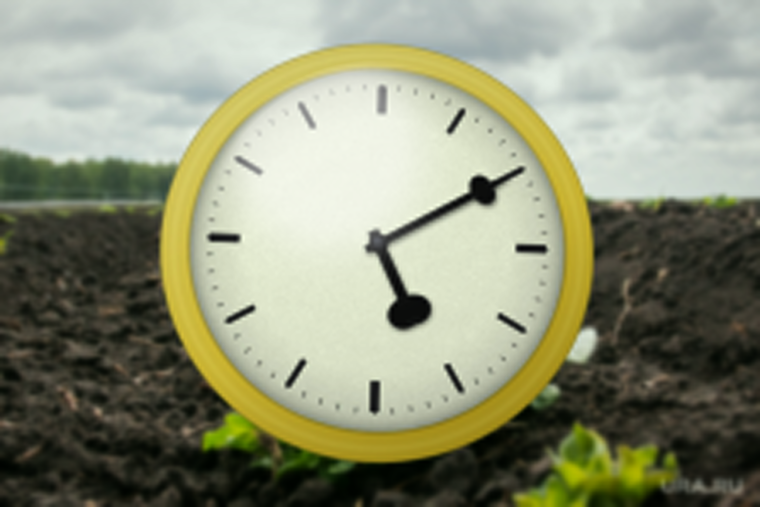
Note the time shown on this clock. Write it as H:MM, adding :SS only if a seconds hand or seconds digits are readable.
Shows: 5:10
